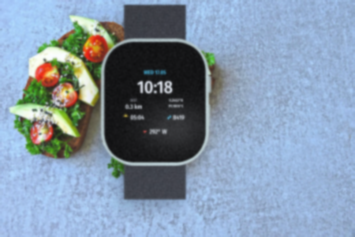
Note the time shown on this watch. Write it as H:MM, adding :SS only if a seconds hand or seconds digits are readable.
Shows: 10:18
